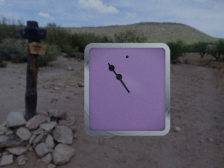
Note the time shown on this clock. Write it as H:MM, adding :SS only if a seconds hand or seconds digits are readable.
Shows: 10:54
